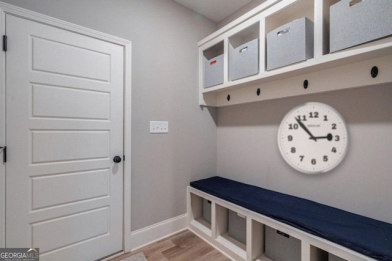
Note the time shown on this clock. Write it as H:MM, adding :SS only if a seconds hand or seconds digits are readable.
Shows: 2:53
